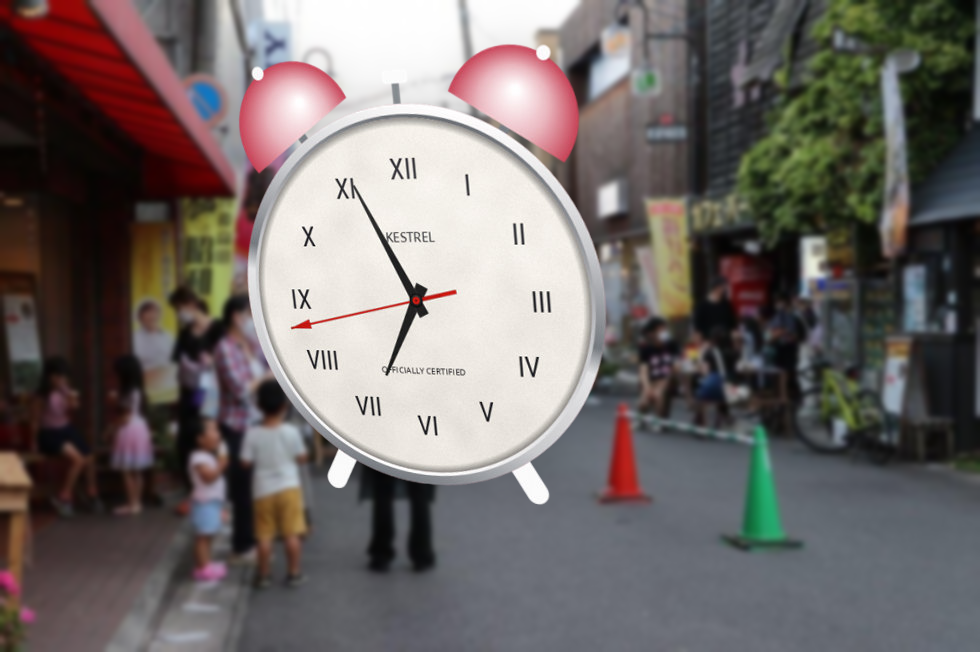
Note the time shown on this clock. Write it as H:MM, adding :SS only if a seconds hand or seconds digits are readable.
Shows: 6:55:43
